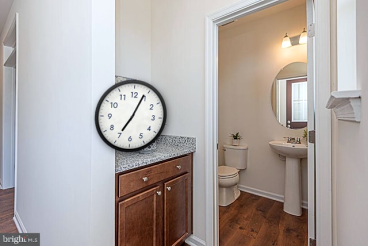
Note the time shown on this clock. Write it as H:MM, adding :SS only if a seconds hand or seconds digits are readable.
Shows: 7:04
